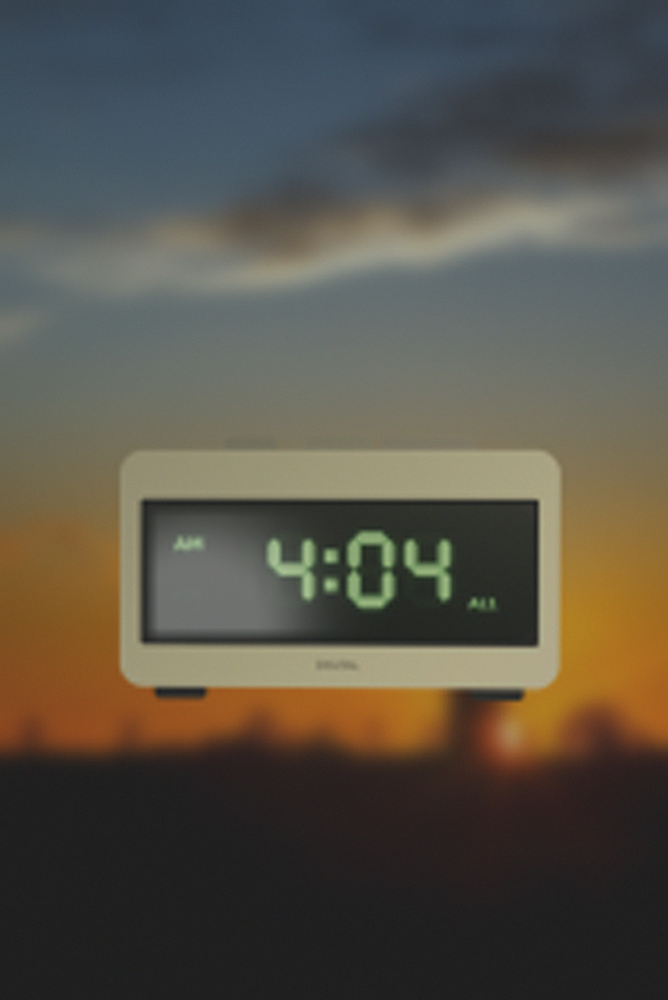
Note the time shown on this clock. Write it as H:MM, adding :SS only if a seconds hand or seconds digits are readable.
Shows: 4:04
